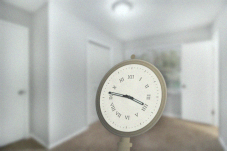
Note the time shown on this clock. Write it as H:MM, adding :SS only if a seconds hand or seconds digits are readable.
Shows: 3:47
